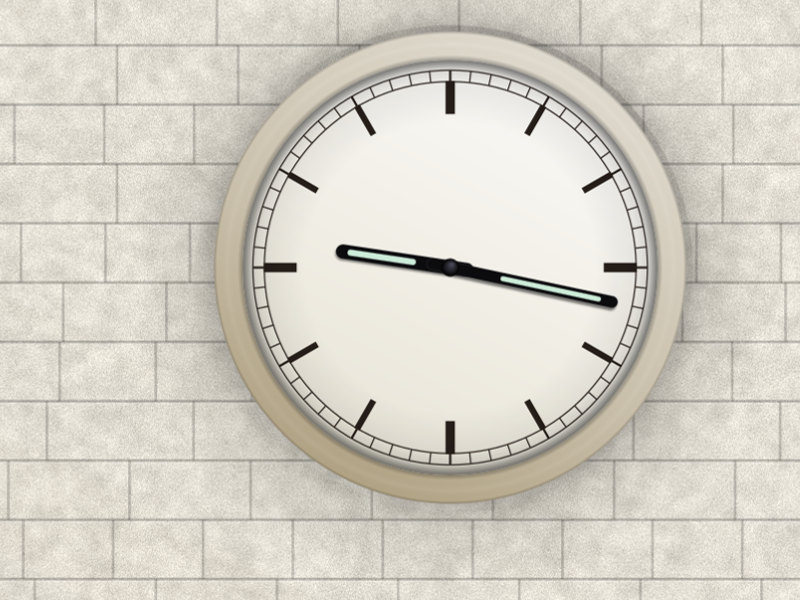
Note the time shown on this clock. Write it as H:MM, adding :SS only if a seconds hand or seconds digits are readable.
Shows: 9:17
